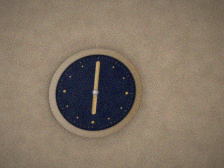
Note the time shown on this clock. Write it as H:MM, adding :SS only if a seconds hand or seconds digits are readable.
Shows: 6:00
